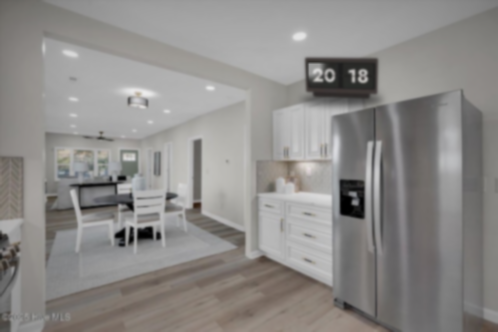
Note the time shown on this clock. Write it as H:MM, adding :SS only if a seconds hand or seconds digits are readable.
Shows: 20:18
